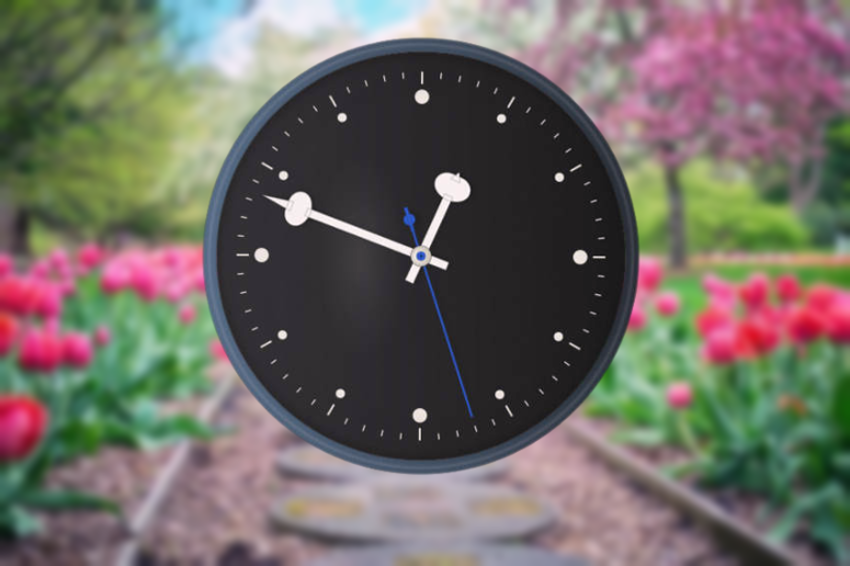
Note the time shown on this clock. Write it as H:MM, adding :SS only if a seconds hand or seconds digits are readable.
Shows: 12:48:27
